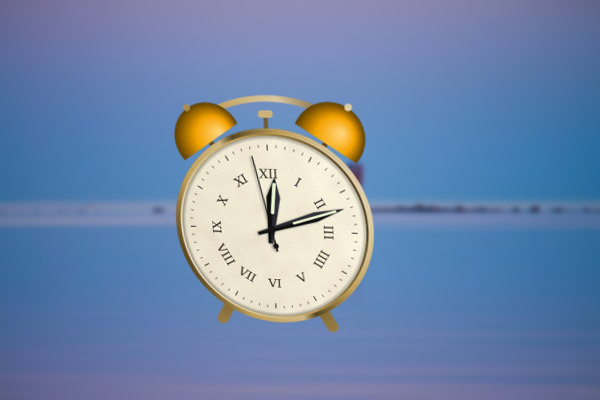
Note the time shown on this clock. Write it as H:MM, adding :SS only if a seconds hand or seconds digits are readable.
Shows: 12:11:58
